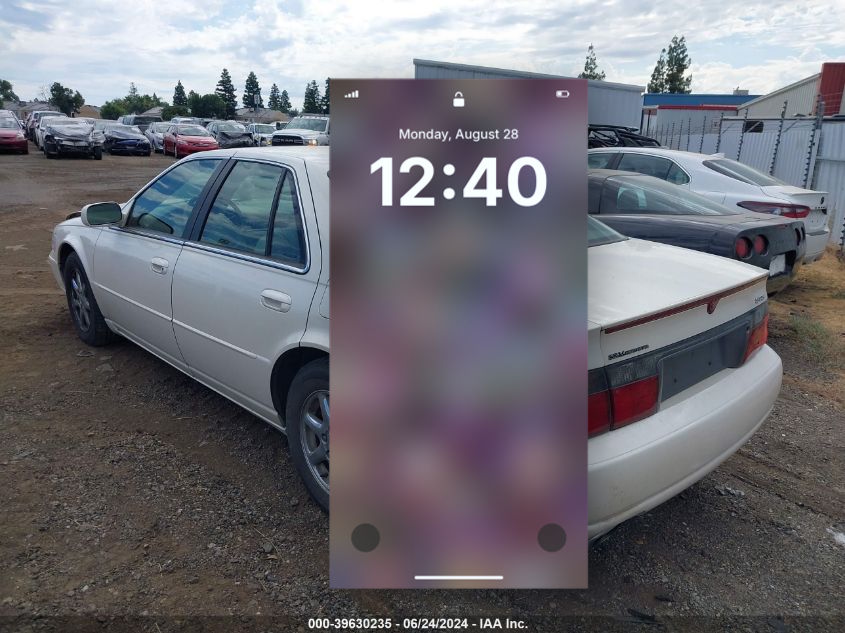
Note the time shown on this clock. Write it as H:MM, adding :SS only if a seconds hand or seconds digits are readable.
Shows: 12:40
